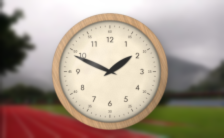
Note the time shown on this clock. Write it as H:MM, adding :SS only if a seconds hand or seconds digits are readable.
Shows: 1:49
